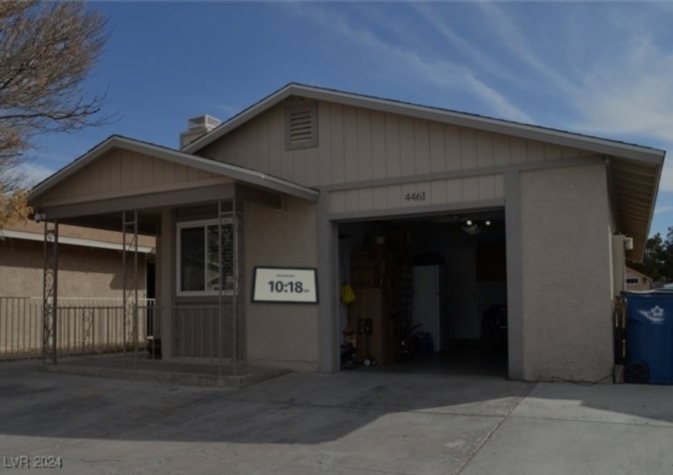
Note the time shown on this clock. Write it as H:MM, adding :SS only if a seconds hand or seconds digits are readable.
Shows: 10:18
